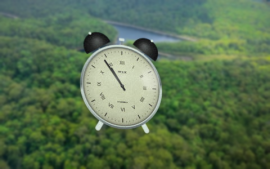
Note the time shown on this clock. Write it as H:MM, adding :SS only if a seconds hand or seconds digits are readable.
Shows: 10:54
